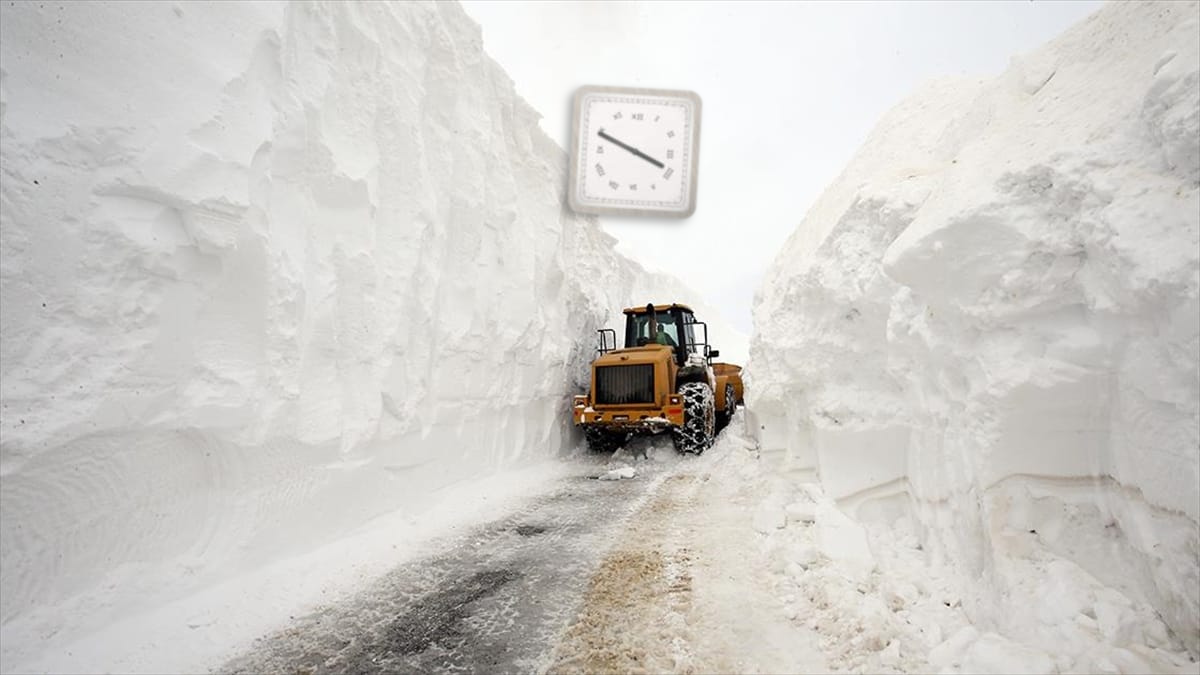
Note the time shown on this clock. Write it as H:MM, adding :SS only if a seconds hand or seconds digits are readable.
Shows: 3:49
